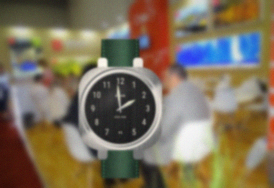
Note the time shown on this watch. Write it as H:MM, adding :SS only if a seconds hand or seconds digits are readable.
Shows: 1:59
